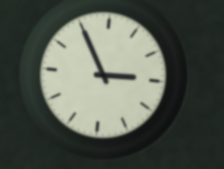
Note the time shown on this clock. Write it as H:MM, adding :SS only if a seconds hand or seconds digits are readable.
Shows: 2:55
